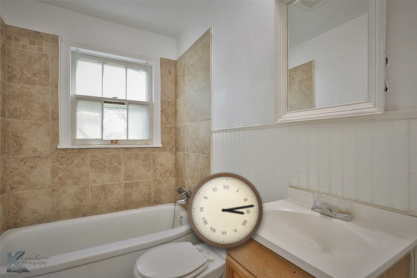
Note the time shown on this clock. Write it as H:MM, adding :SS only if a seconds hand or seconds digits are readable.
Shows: 3:13
